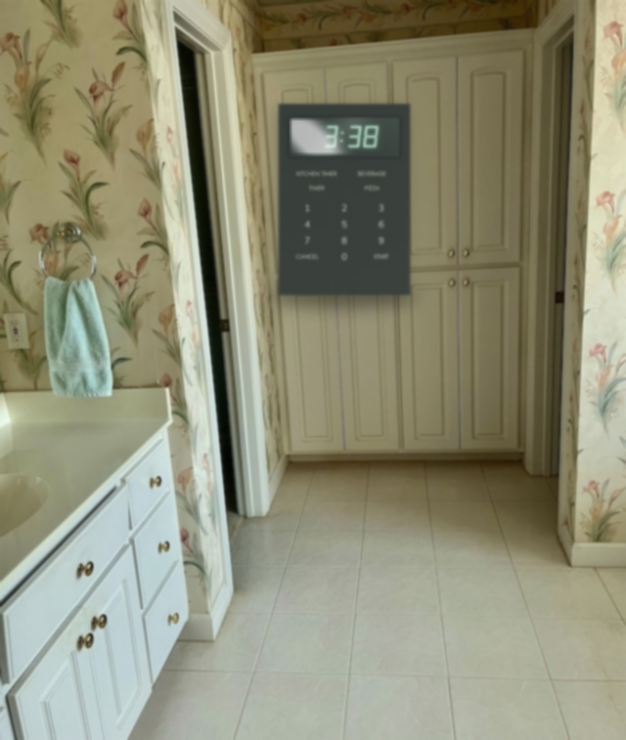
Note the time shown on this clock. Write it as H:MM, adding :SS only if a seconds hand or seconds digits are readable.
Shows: 3:38
